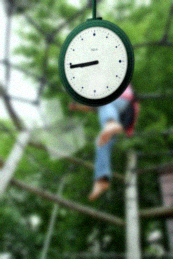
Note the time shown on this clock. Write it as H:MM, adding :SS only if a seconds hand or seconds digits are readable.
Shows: 8:44
